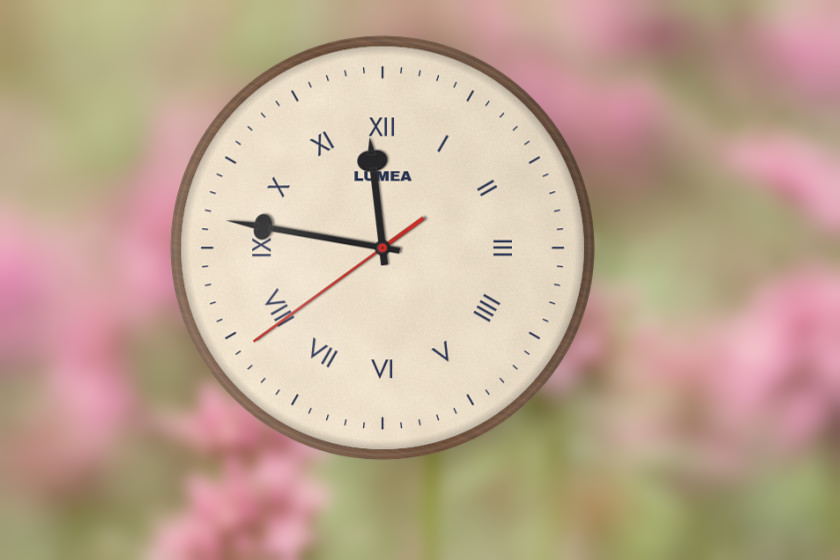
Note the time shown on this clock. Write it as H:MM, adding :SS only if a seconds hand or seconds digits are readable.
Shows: 11:46:39
